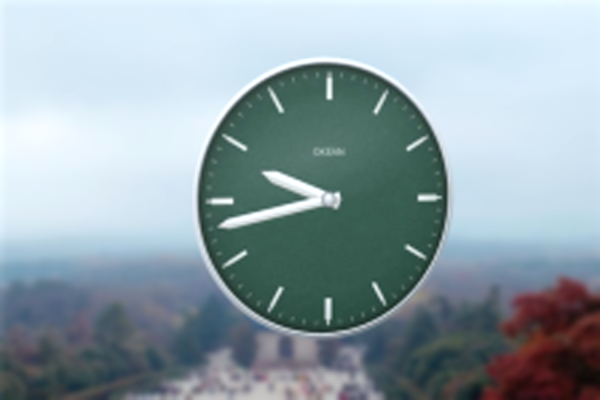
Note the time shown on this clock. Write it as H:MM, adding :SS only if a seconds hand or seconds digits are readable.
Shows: 9:43
